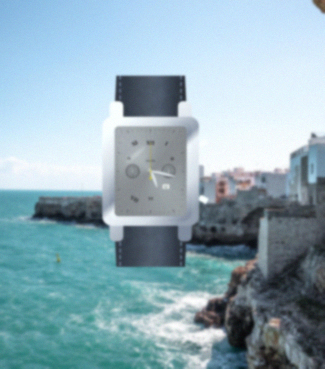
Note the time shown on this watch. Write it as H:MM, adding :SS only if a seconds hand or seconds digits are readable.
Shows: 5:17
